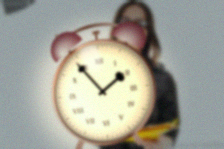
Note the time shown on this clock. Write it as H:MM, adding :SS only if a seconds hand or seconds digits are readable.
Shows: 1:54
